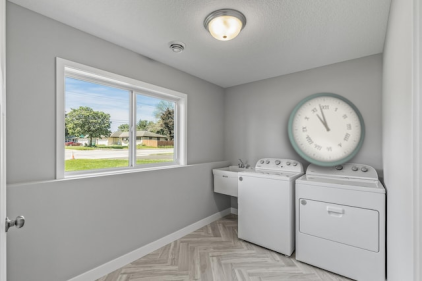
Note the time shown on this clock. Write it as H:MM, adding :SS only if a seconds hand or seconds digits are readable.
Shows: 10:58
